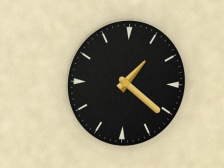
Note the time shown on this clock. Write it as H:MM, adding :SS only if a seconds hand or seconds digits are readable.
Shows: 1:21
